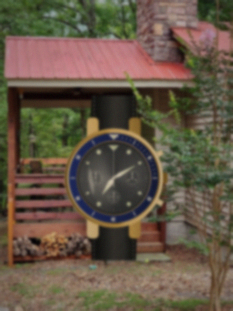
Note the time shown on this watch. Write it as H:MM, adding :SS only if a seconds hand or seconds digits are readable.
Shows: 7:10
